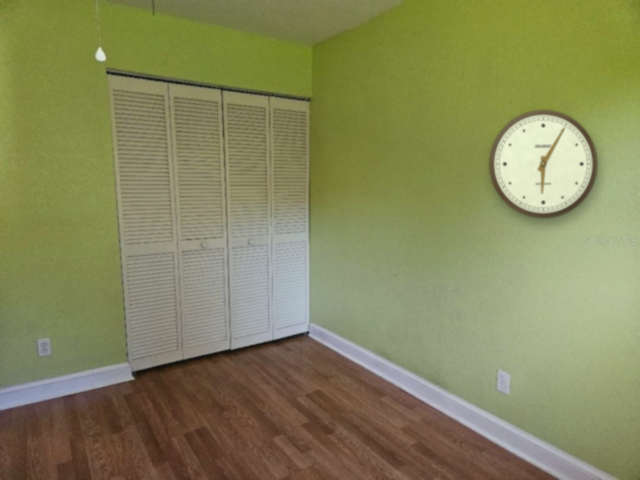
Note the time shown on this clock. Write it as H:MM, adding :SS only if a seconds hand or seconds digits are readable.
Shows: 6:05
